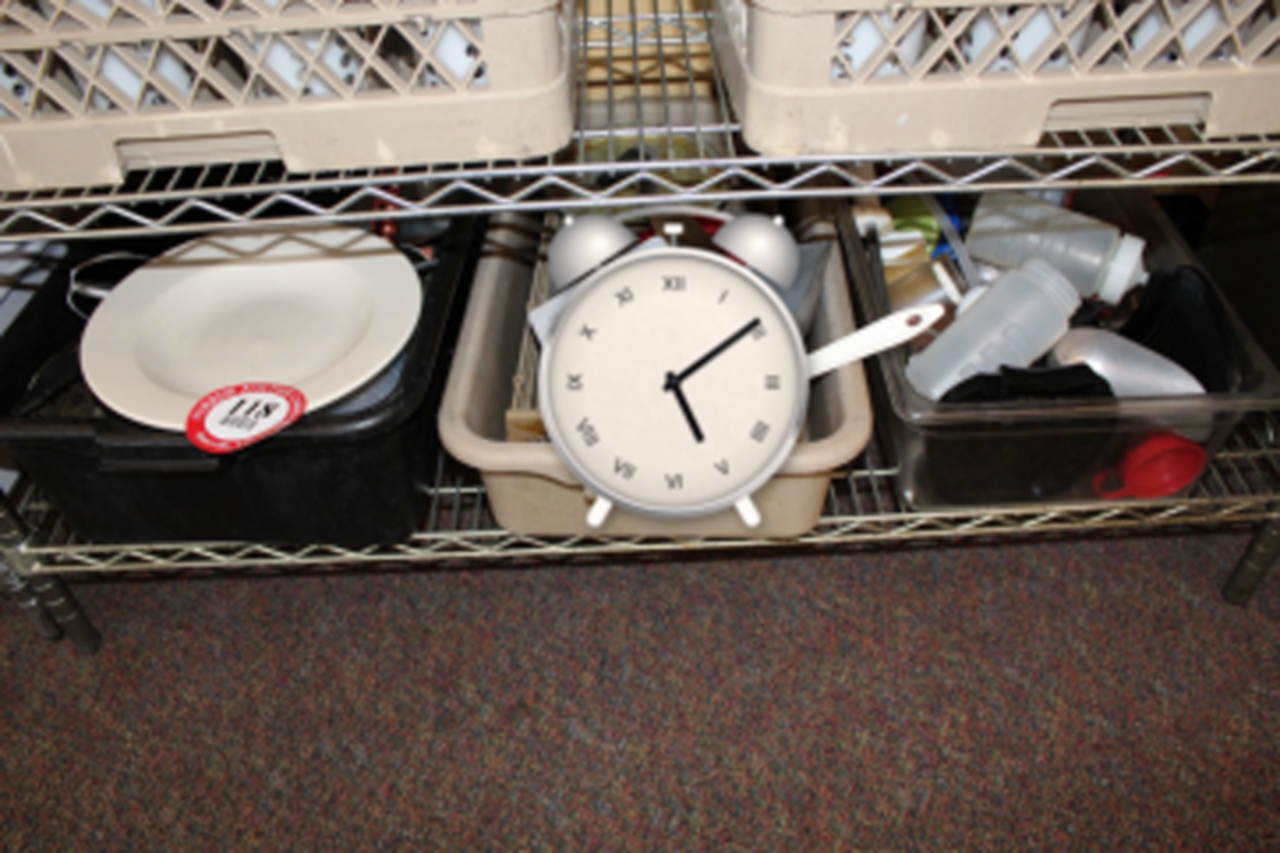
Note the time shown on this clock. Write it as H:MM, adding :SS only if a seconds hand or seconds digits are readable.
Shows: 5:09
